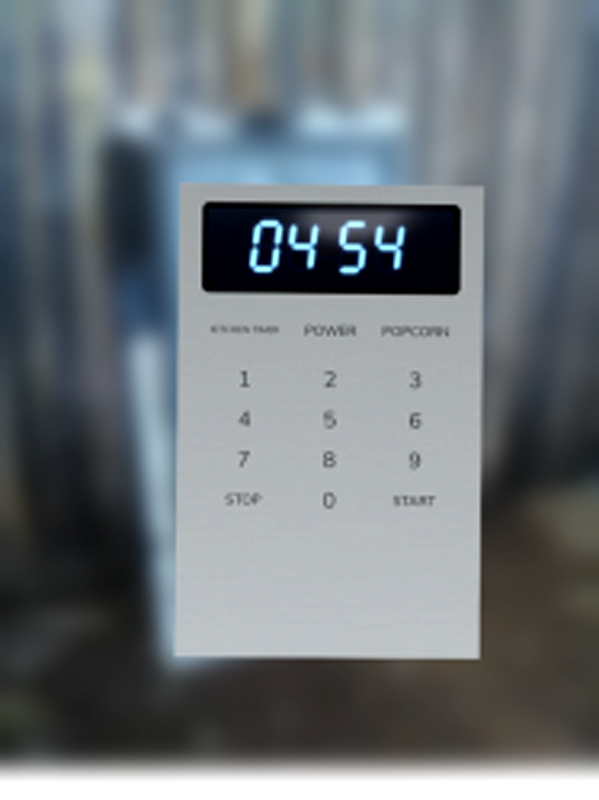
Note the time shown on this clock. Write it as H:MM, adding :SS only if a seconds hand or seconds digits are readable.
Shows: 4:54
